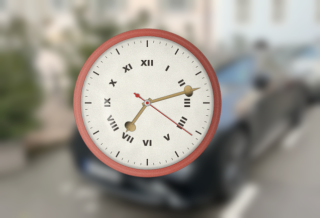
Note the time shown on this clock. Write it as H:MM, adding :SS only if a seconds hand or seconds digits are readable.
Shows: 7:12:21
